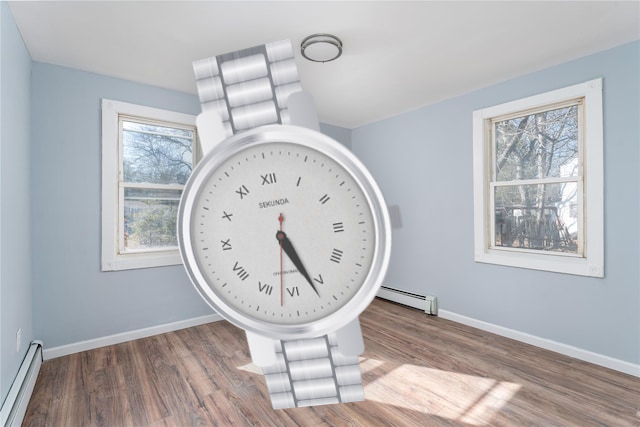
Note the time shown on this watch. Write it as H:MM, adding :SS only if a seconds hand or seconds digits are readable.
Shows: 5:26:32
